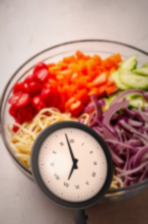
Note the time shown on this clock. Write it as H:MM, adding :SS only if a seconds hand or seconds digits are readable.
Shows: 6:58
